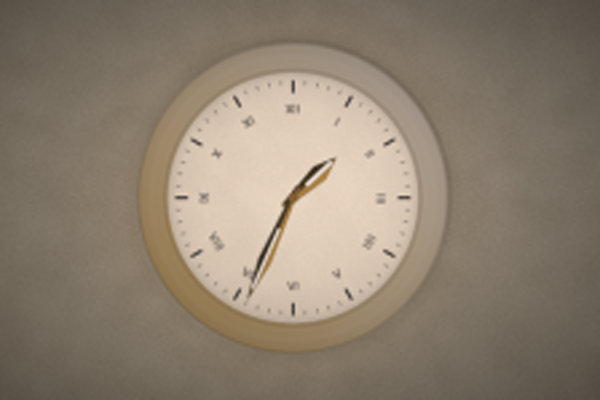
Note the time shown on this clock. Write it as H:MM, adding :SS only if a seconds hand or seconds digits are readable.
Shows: 1:34
